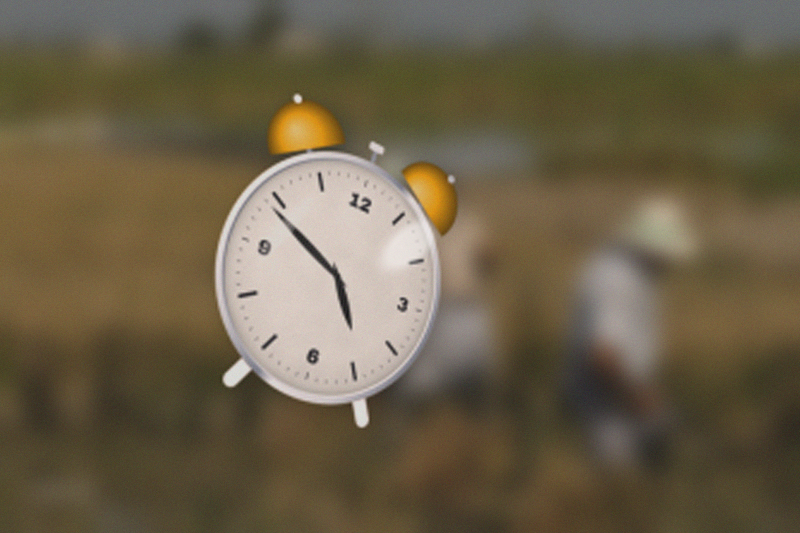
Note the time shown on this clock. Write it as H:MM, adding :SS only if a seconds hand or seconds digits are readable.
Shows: 4:49
